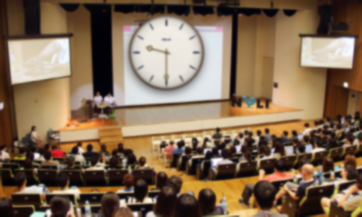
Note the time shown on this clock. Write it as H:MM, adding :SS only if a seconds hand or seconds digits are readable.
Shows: 9:30
